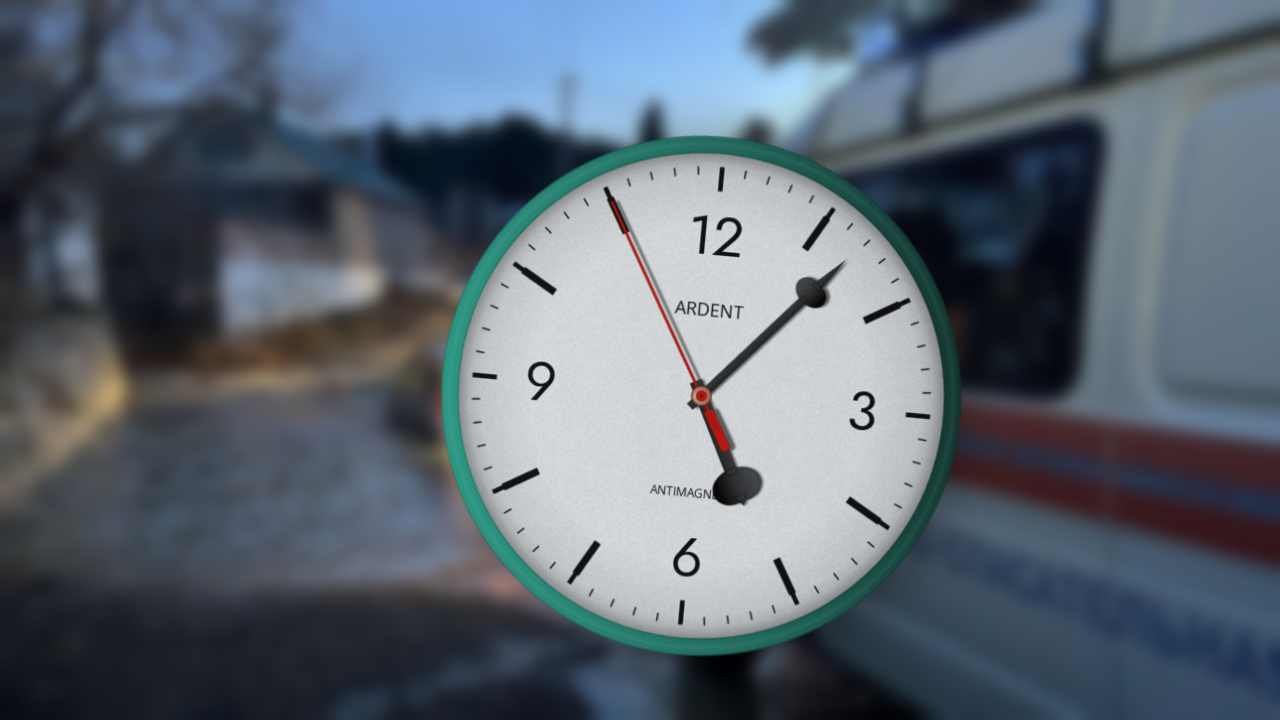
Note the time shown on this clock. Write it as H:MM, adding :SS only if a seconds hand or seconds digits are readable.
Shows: 5:06:55
